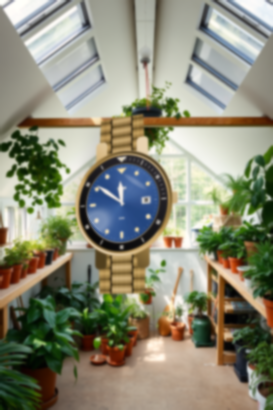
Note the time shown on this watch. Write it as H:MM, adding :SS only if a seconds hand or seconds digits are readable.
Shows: 11:51
